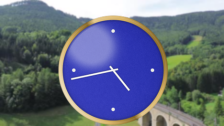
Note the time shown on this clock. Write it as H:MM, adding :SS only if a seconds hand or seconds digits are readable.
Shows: 4:43
